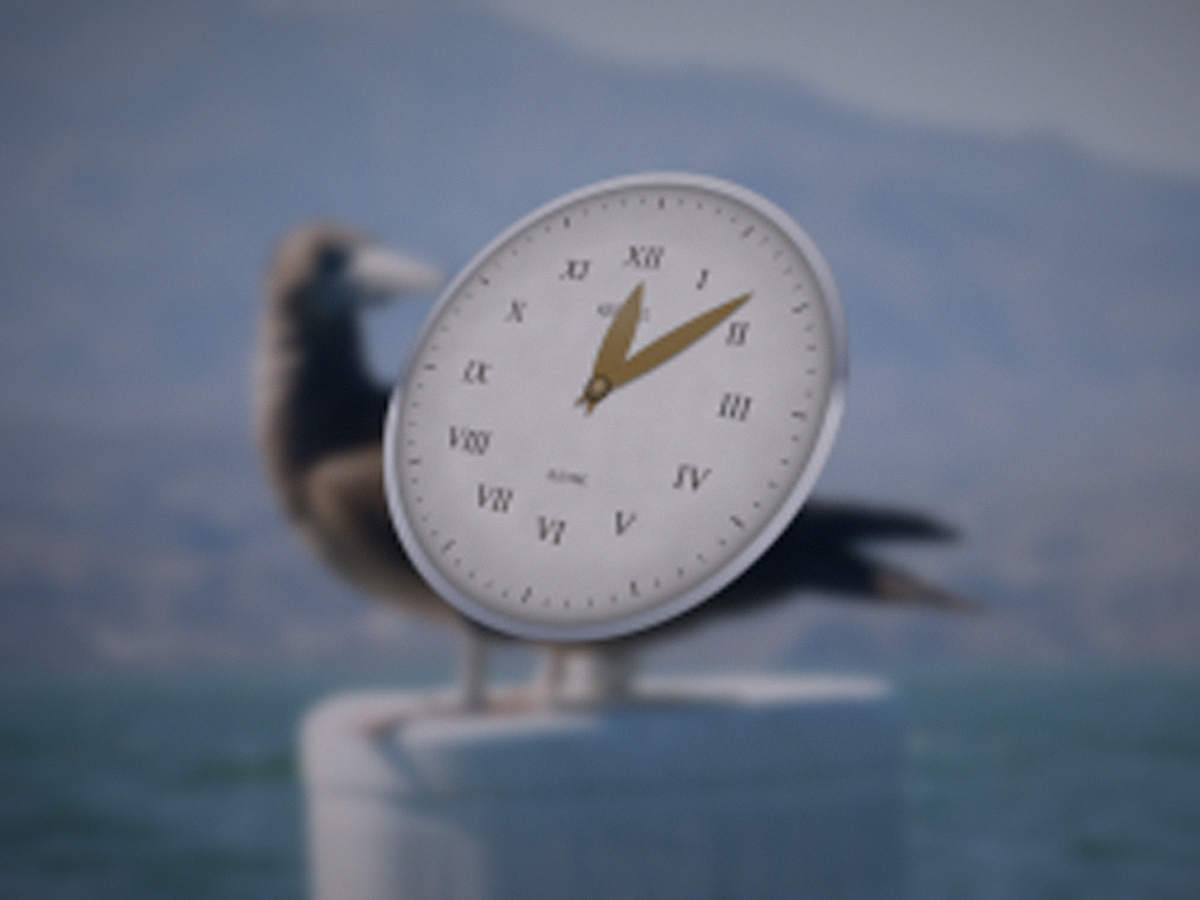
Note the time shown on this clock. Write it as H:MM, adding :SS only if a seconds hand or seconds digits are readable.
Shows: 12:08
